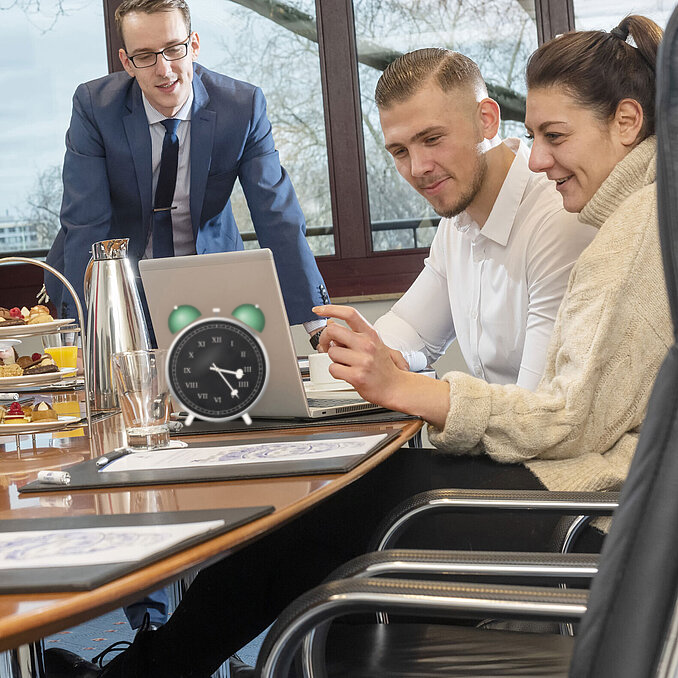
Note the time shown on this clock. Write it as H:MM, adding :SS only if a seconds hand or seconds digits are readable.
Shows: 3:24
